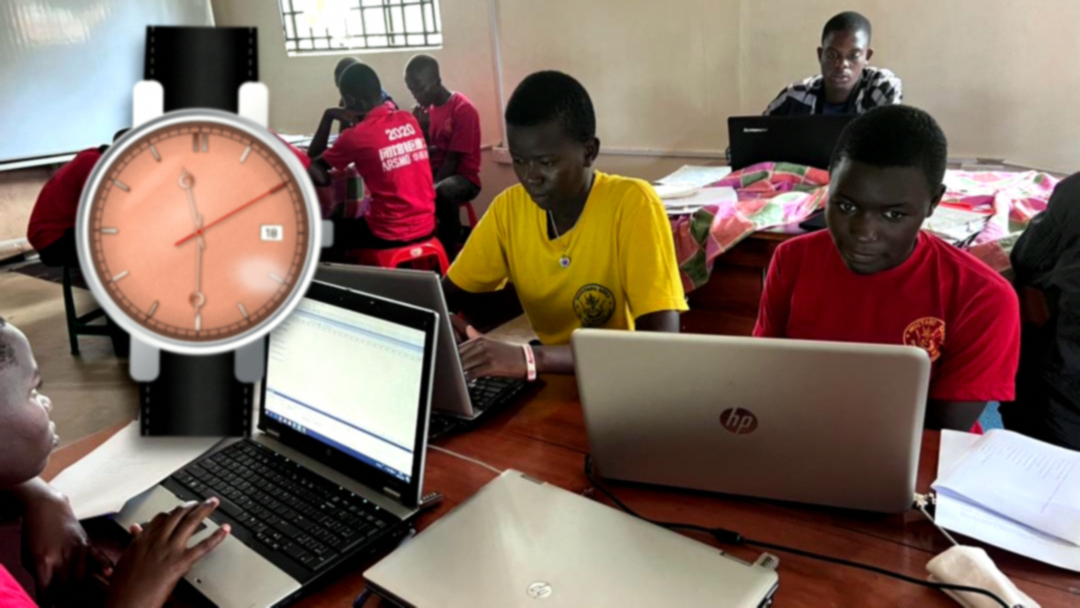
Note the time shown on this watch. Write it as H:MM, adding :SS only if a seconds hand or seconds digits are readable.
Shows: 11:30:10
